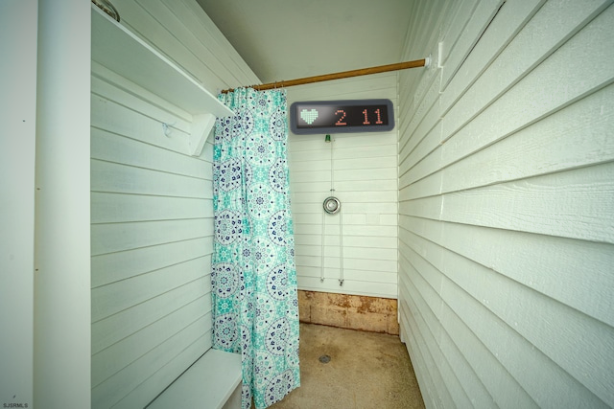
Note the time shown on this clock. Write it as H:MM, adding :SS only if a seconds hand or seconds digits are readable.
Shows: 2:11
